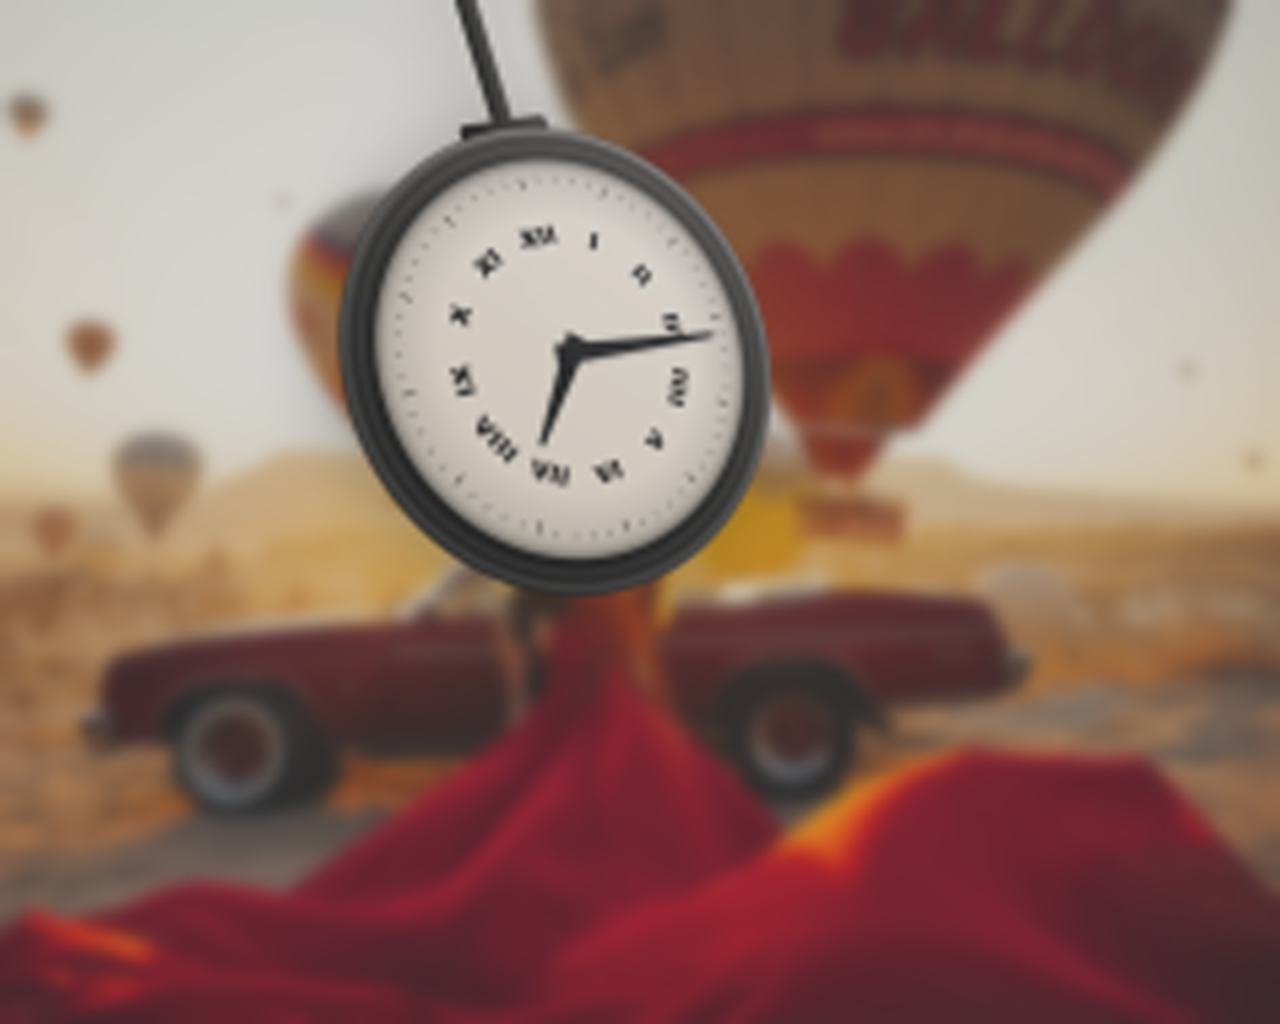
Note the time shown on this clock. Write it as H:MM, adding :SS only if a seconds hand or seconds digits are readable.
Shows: 7:16
